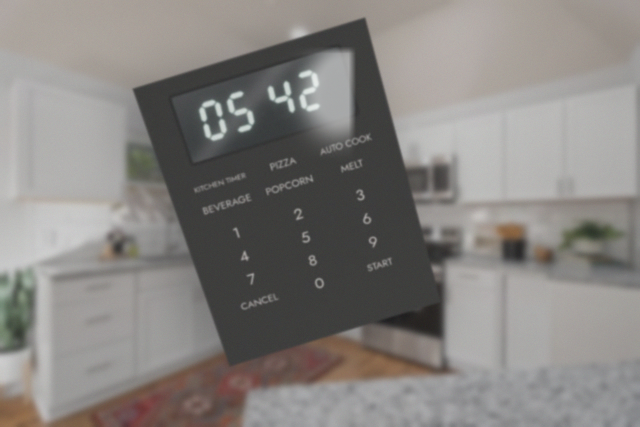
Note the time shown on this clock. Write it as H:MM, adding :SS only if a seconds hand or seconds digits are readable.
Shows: 5:42
